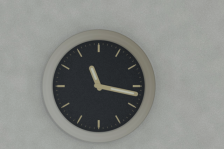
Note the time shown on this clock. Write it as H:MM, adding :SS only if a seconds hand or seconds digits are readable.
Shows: 11:17
